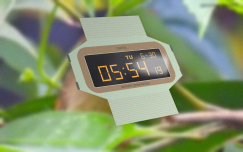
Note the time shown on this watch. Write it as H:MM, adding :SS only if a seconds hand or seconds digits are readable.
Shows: 5:54:19
